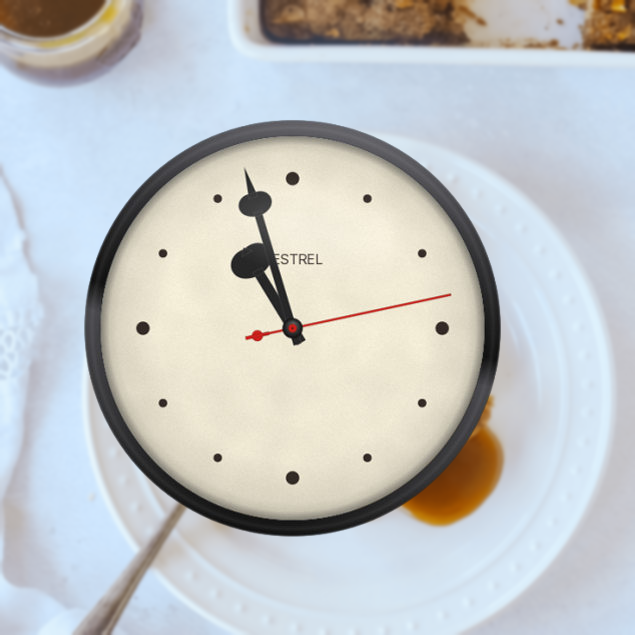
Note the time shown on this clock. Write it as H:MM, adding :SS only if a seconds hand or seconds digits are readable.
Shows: 10:57:13
